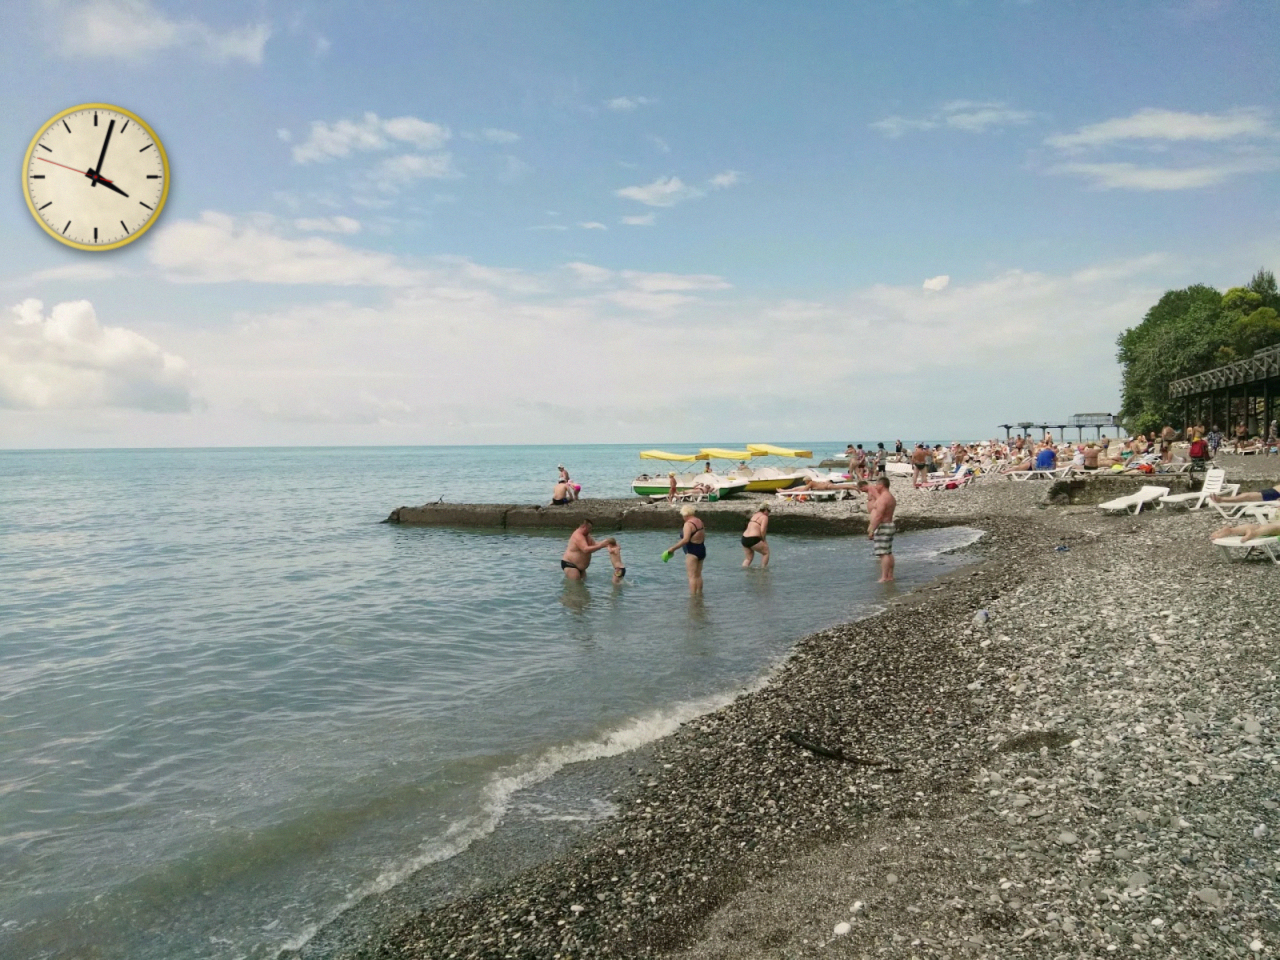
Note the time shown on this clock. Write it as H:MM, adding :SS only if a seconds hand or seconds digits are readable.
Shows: 4:02:48
